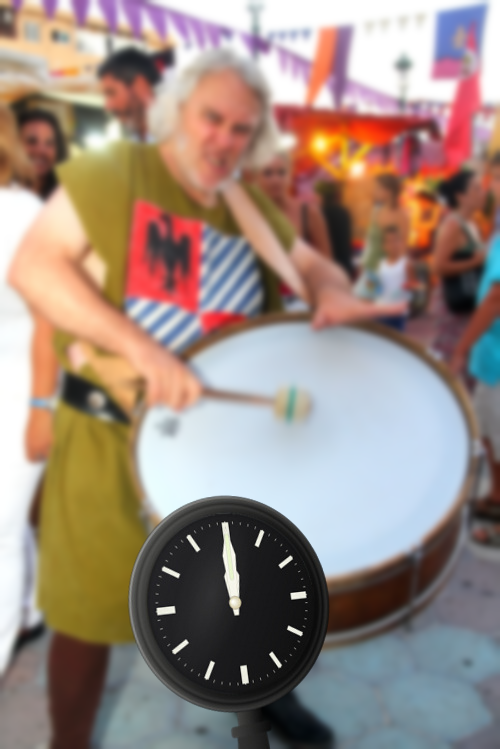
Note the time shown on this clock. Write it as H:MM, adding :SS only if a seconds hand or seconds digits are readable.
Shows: 12:00
